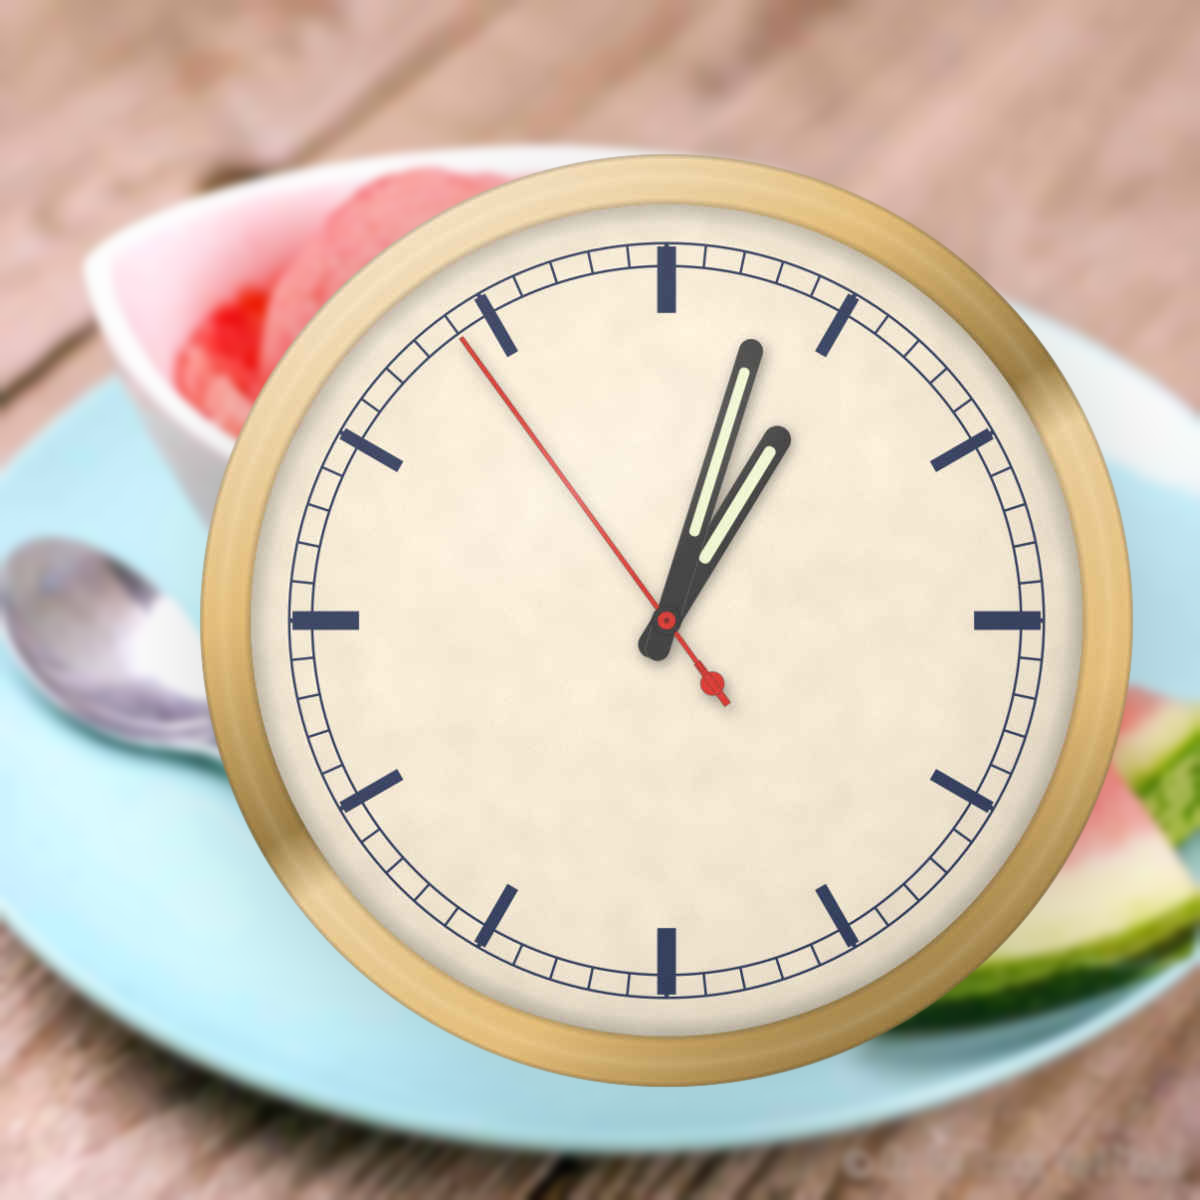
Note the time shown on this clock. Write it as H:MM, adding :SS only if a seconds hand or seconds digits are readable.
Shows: 1:02:54
